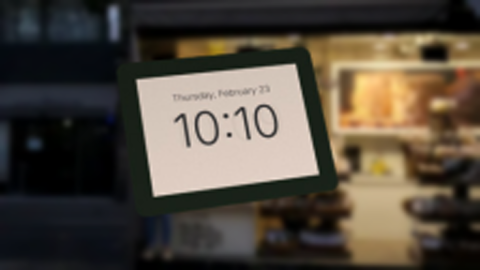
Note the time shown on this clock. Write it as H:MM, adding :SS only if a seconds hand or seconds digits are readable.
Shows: 10:10
